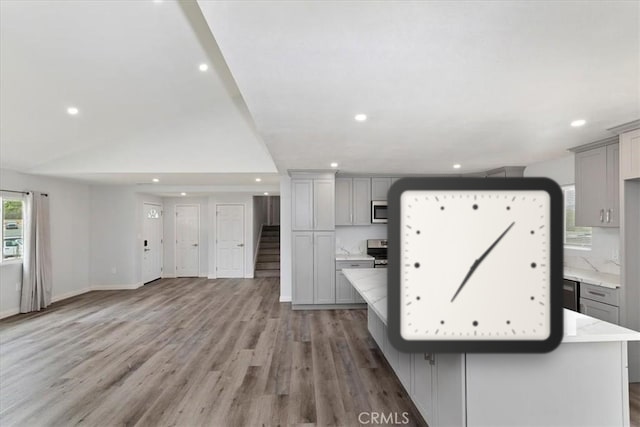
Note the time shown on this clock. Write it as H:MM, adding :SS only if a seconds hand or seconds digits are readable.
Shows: 7:07
